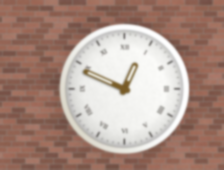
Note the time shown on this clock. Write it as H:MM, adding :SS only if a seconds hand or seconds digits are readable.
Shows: 12:49
